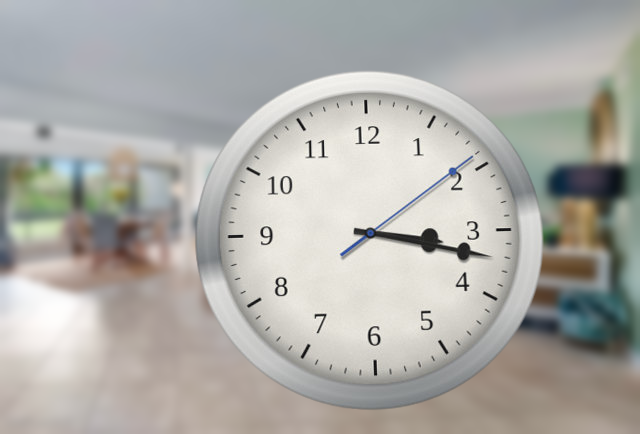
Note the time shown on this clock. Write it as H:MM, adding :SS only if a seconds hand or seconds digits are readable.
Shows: 3:17:09
